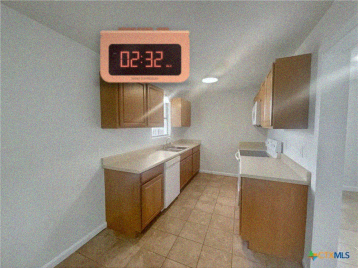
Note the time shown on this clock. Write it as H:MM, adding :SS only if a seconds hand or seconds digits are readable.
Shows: 2:32
